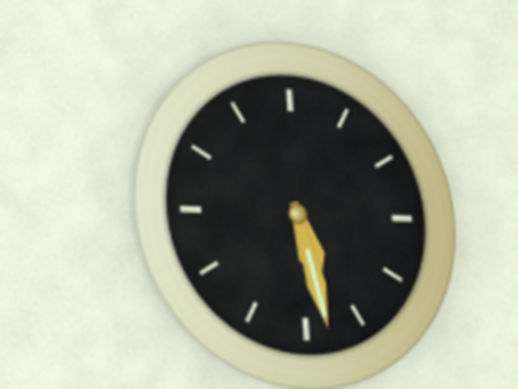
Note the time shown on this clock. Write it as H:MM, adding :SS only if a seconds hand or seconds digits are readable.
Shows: 5:28
